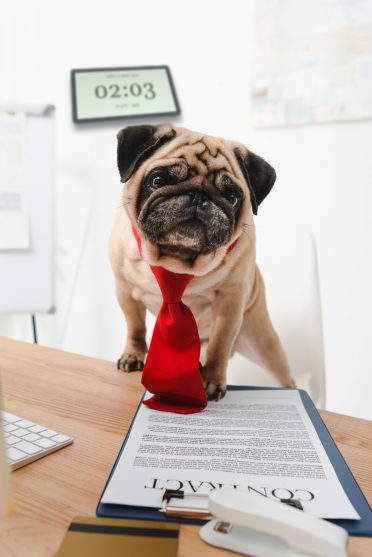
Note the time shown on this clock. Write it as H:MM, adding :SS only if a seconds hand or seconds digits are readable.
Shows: 2:03
